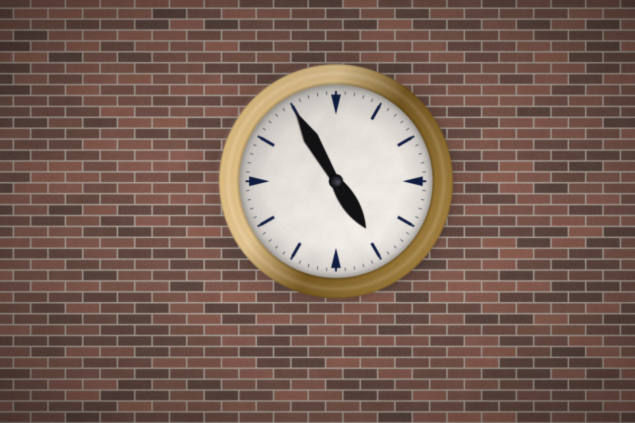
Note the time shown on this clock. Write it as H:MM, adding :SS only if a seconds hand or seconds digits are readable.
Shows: 4:55
